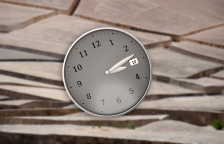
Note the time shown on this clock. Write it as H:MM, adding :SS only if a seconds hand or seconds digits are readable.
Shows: 3:13
